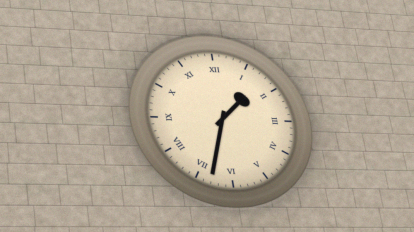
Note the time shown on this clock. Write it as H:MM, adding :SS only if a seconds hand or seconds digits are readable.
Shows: 1:33
